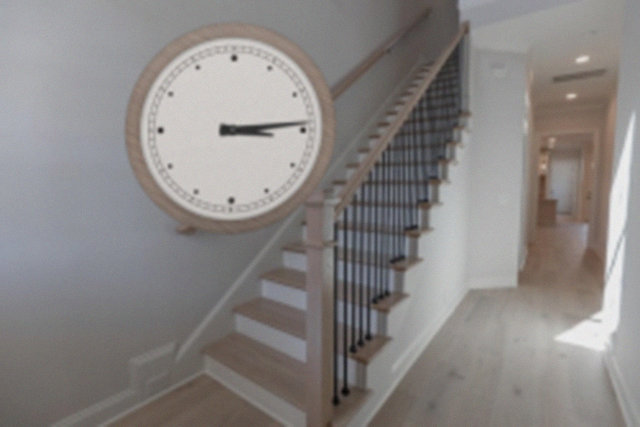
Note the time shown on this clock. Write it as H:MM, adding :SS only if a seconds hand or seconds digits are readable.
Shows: 3:14
